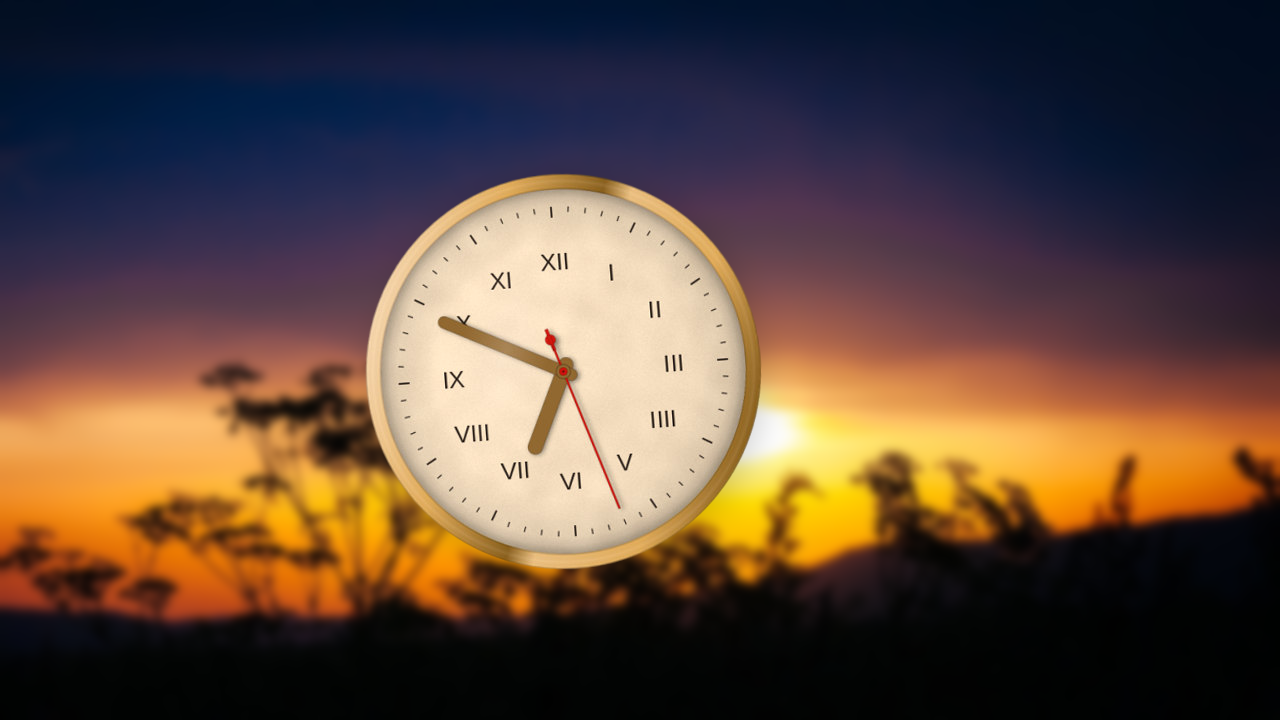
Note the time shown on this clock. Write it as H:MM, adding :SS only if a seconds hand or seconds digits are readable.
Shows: 6:49:27
